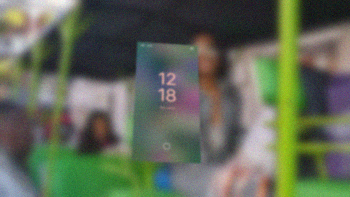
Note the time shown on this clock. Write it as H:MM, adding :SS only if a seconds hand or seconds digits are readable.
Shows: 12:18
